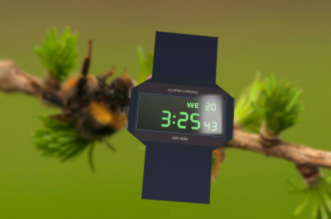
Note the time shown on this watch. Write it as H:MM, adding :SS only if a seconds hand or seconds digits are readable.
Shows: 3:25:43
